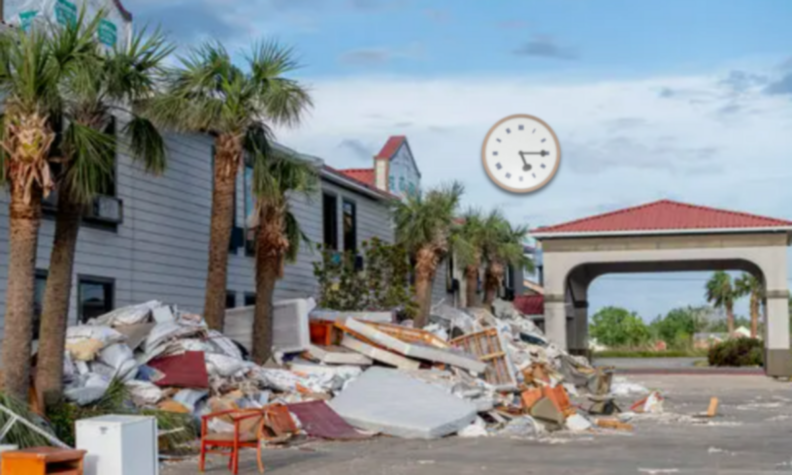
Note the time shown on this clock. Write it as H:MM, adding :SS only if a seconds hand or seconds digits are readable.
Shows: 5:15
